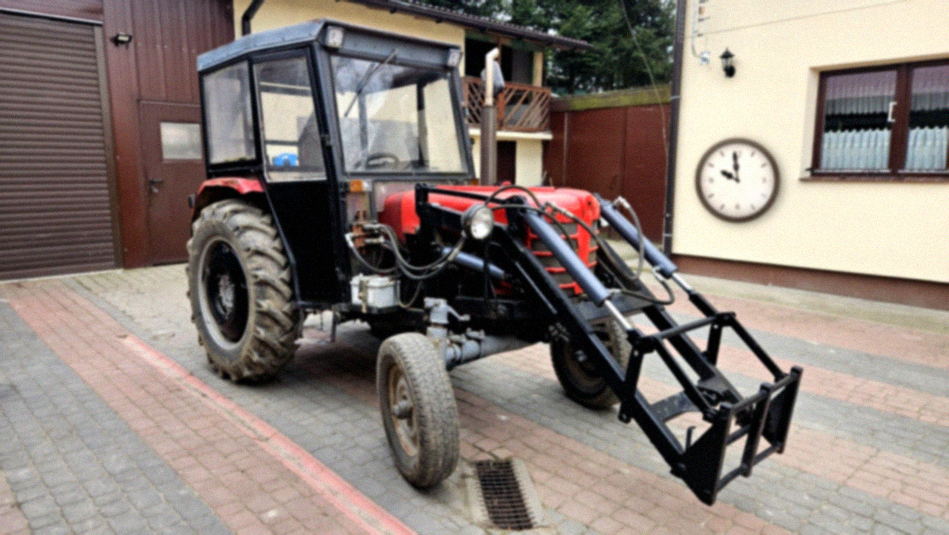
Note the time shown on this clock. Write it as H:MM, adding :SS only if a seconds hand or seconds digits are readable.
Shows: 9:59
